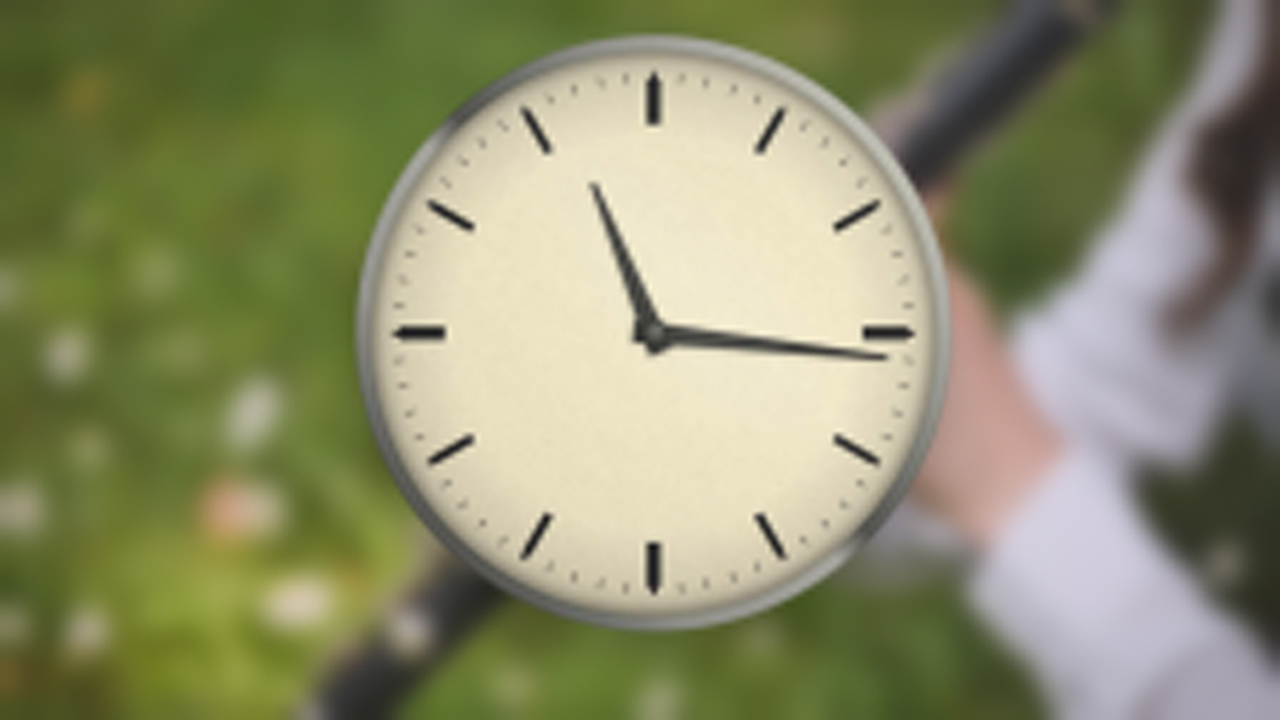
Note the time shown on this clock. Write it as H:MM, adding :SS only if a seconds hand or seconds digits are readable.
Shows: 11:16
